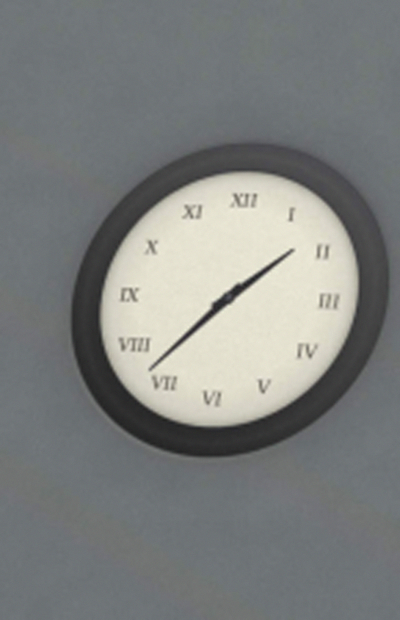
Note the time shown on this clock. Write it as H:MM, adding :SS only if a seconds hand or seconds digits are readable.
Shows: 1:37
